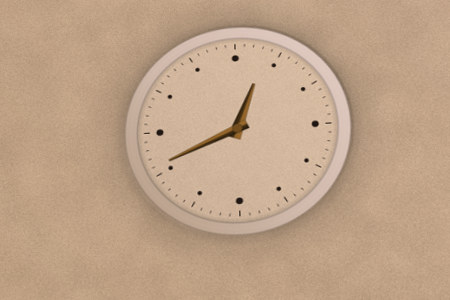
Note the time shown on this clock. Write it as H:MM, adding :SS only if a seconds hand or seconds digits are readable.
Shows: 12:41
